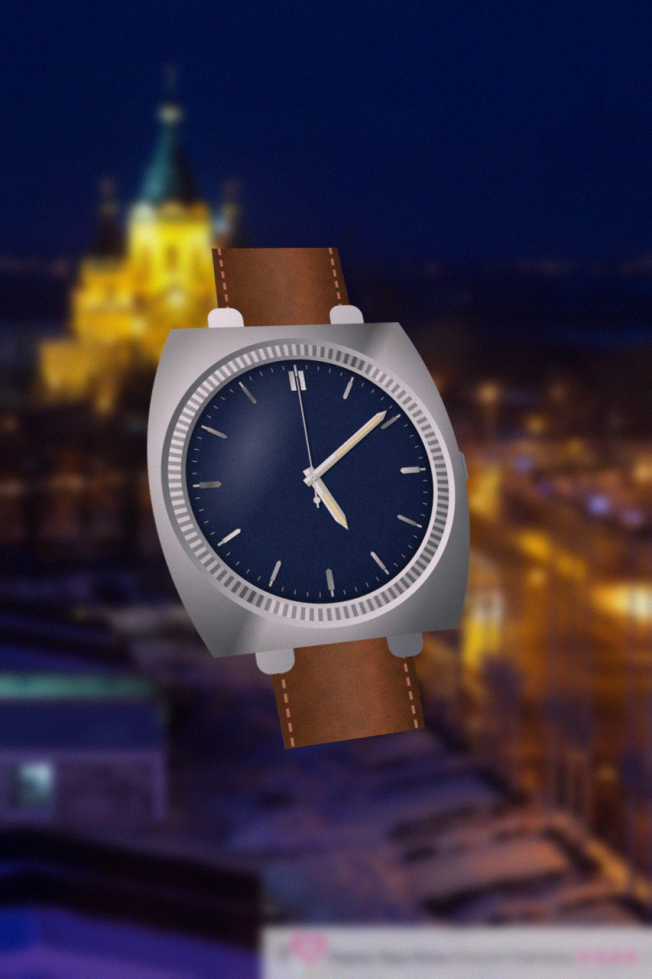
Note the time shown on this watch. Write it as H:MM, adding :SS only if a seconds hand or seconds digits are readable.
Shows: 5:09:00
